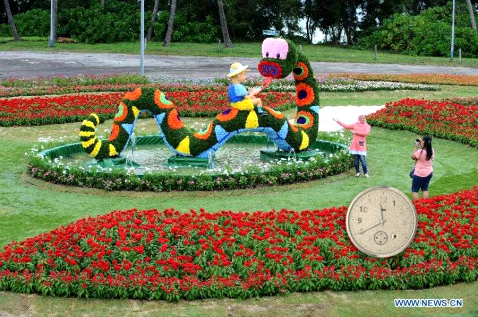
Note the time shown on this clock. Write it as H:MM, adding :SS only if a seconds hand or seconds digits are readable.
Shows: 11:40
